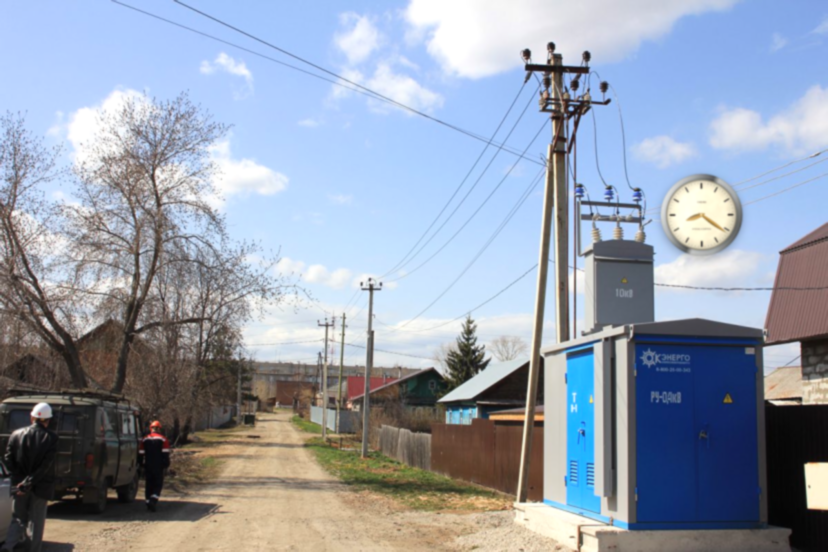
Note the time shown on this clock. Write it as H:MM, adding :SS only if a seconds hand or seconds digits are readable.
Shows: 8:21
